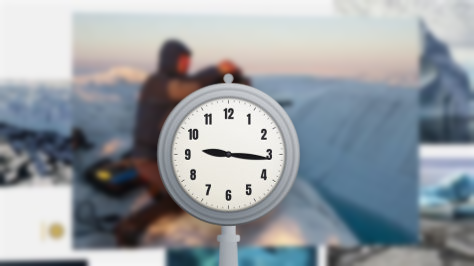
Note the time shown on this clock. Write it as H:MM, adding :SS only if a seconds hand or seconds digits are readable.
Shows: 9:16
